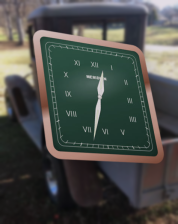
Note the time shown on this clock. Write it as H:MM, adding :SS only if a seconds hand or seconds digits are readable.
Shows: 12:33
